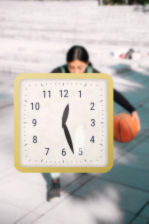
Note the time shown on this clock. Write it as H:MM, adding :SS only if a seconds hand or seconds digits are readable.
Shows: 12:27
